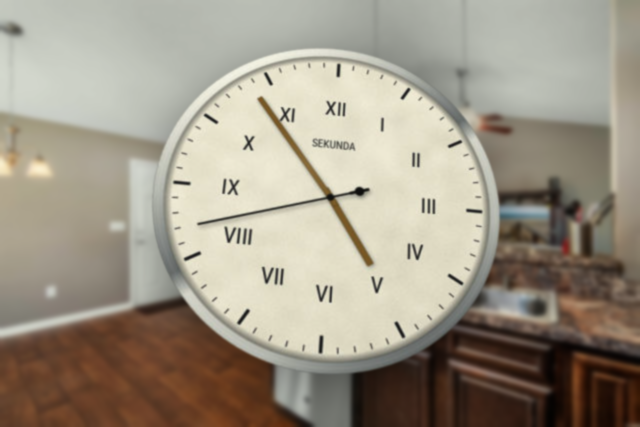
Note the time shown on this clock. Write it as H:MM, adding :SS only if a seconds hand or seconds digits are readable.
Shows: 4:53:42
